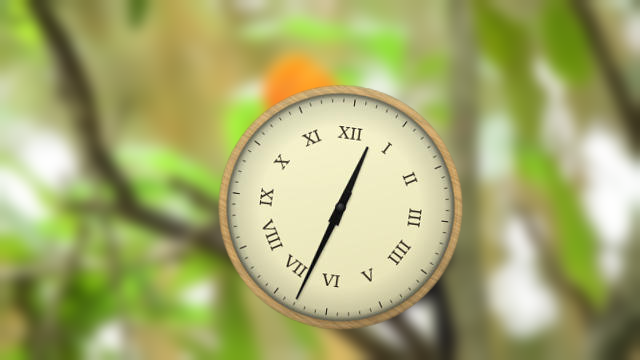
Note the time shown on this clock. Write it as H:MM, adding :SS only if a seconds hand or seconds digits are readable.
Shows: 12:33
